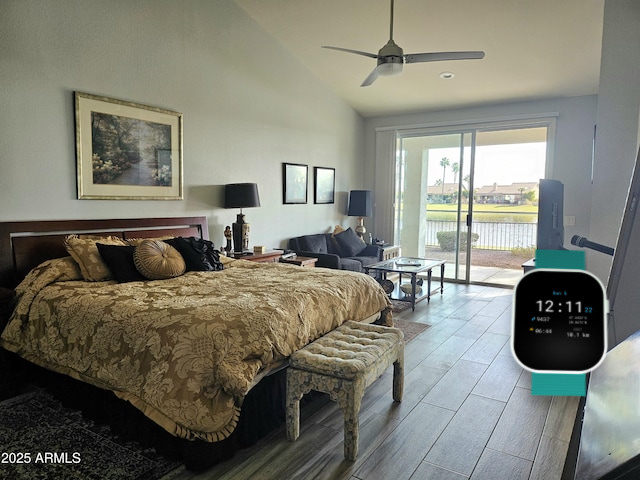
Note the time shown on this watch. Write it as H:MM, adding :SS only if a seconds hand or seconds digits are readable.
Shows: 12:11
